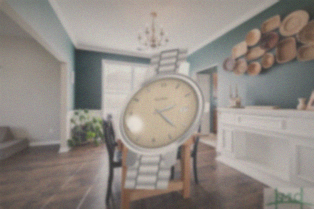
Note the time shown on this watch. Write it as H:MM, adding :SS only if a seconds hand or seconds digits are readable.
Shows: 2:22
